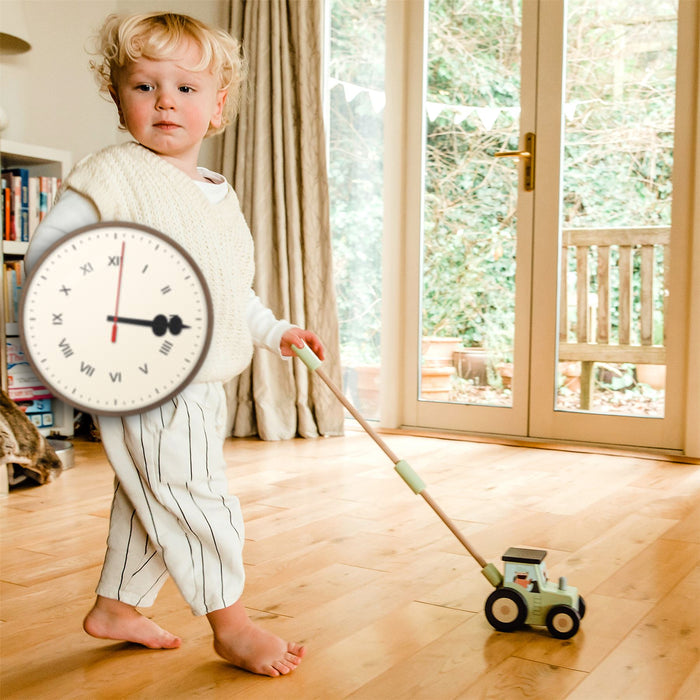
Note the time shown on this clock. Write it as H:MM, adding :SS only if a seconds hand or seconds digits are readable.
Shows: 3:16:01
